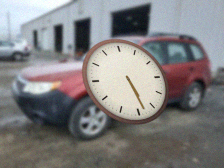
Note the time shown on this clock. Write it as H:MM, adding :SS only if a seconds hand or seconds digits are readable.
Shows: 5:28
